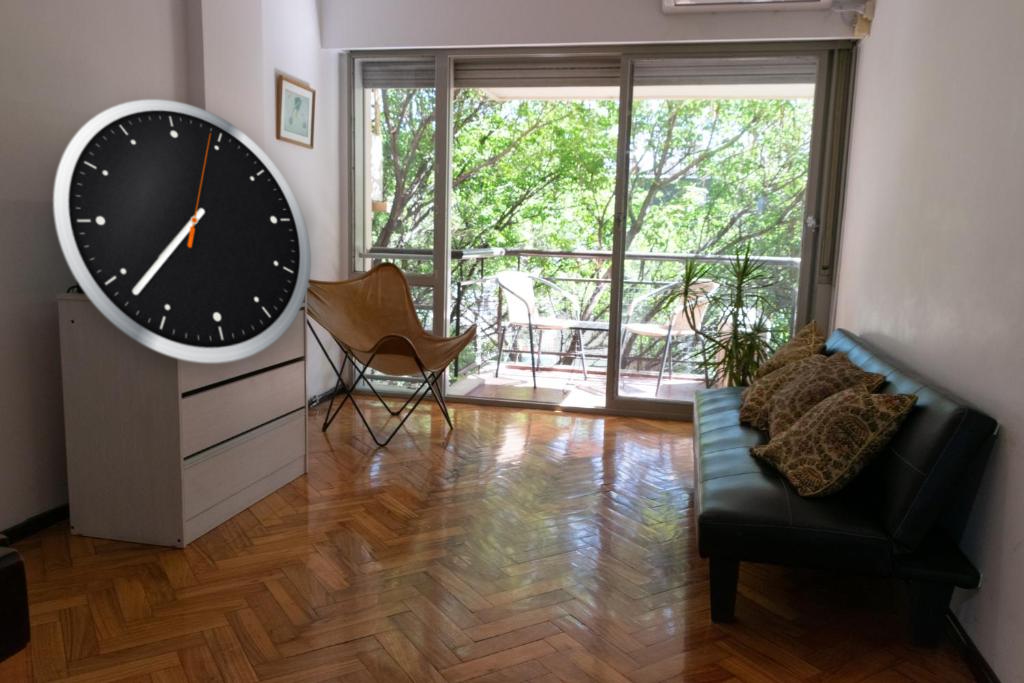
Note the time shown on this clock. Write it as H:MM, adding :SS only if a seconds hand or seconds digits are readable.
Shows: 7:38:04
